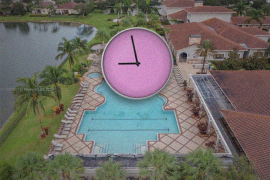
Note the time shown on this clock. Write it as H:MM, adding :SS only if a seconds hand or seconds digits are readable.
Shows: 8:58
